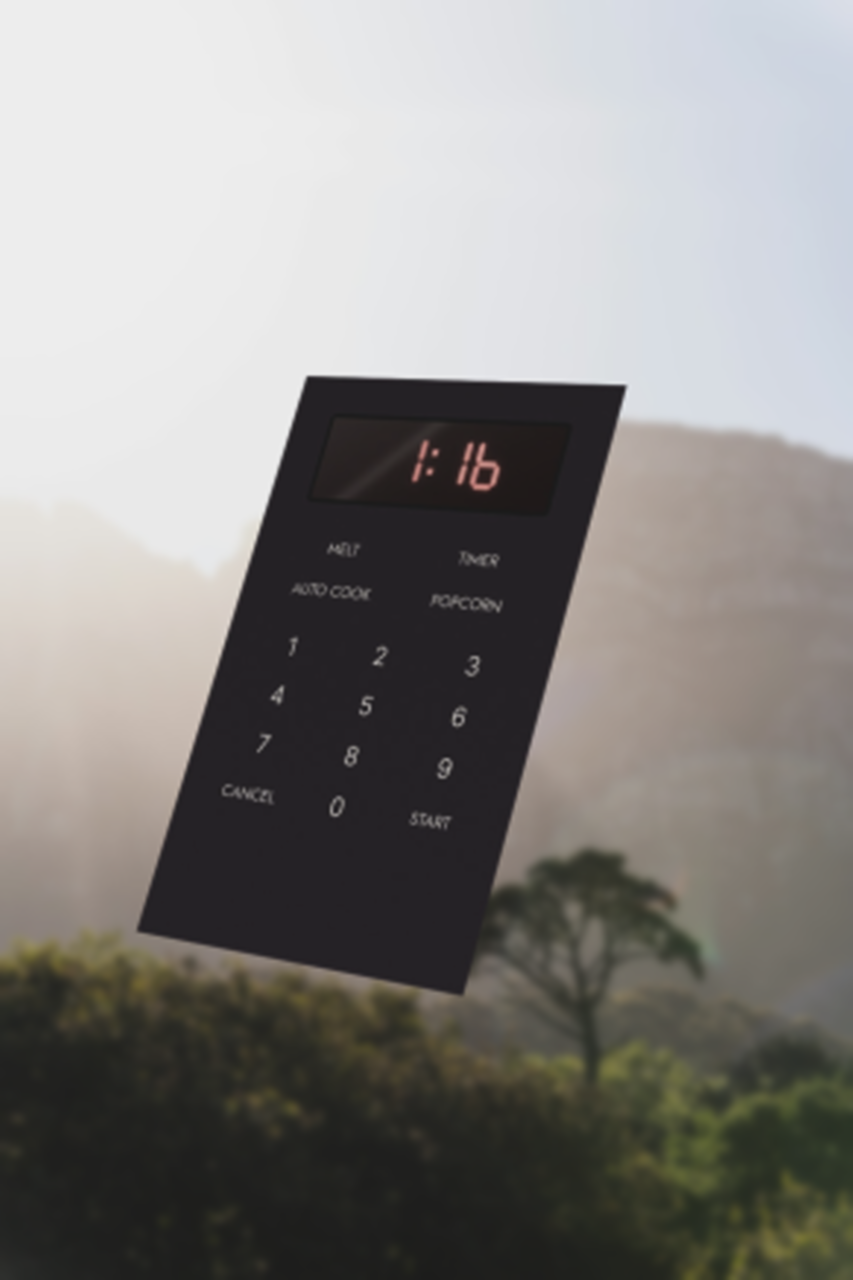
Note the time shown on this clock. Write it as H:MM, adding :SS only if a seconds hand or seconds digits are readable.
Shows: 1:16
